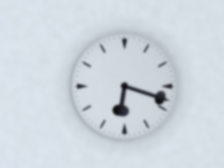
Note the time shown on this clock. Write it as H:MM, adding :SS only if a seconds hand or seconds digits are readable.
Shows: 6:18
